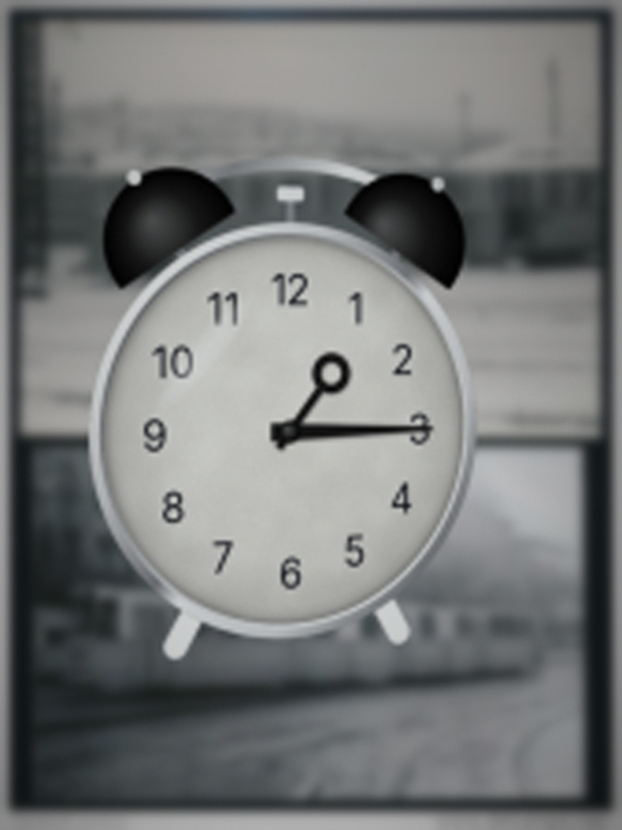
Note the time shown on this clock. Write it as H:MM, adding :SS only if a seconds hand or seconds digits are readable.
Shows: 1:15
